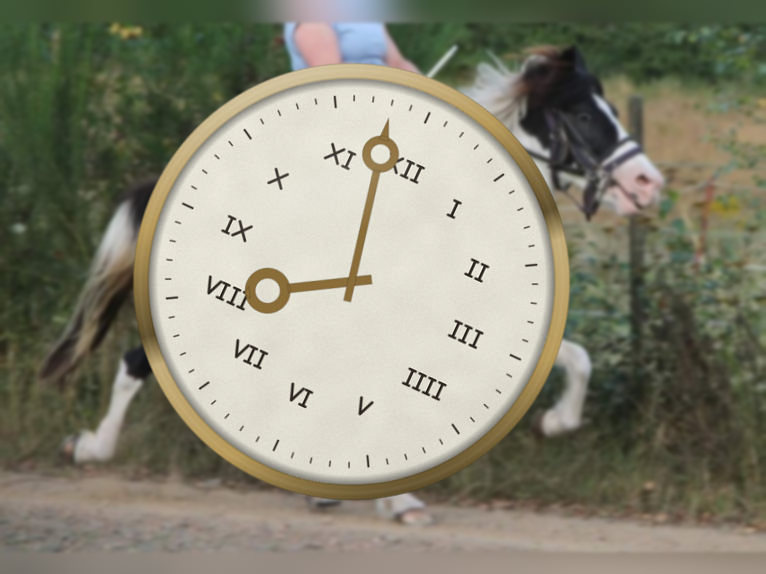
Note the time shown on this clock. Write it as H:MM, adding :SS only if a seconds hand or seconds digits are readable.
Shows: 7:58
